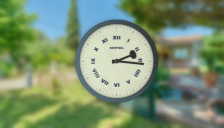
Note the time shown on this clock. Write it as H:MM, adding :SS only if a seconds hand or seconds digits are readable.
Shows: 2:16
